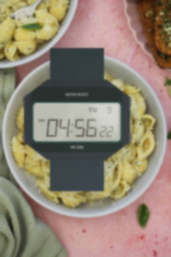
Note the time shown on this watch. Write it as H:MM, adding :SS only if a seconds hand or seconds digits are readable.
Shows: 4:56:22
